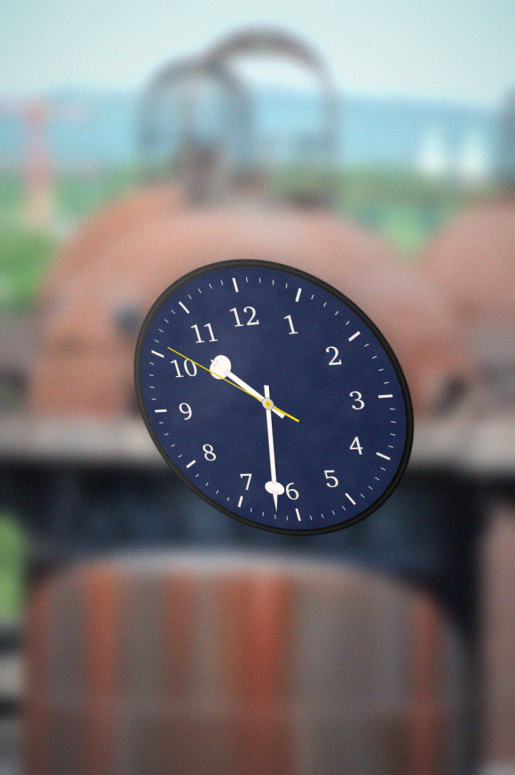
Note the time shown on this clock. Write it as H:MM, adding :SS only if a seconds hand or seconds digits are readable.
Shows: 10:31:51
